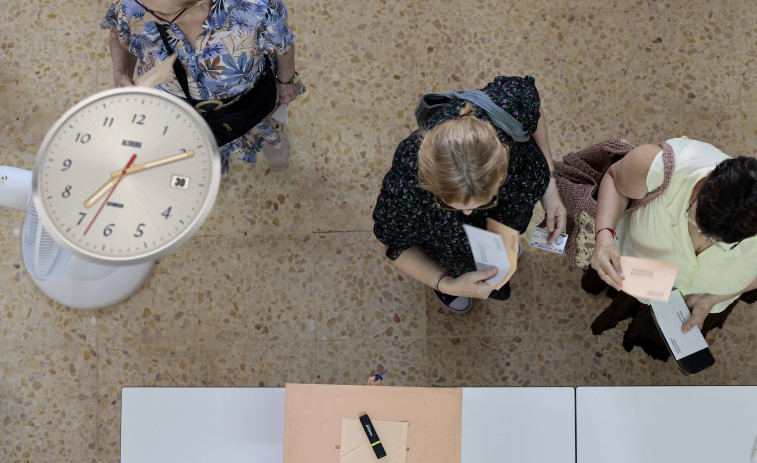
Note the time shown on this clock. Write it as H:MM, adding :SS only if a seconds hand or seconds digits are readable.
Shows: 7:10:33
